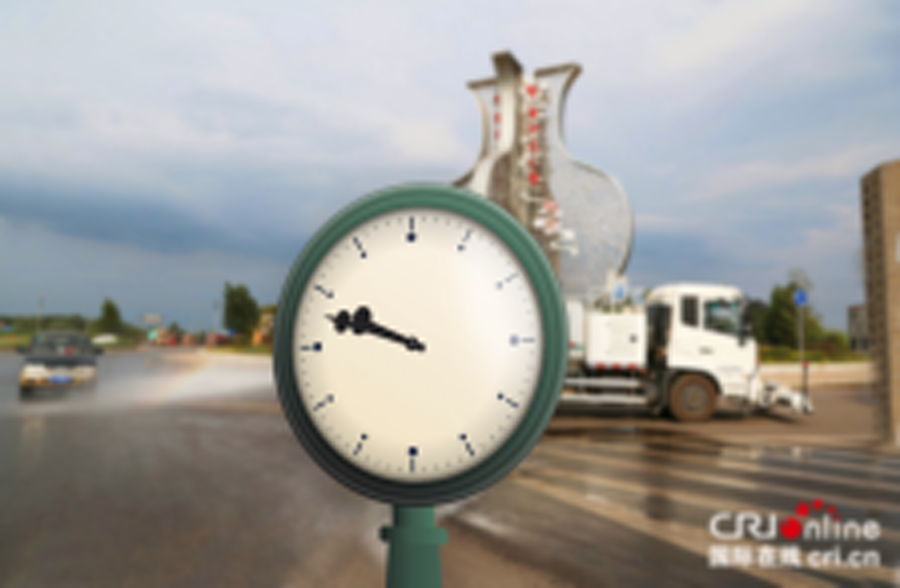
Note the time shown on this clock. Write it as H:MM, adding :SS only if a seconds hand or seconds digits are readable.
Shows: 9:48
